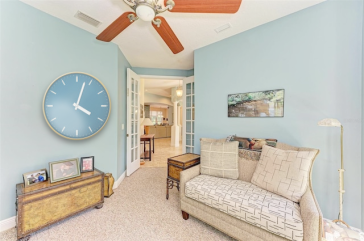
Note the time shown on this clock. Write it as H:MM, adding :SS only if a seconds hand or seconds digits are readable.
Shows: 4:03
